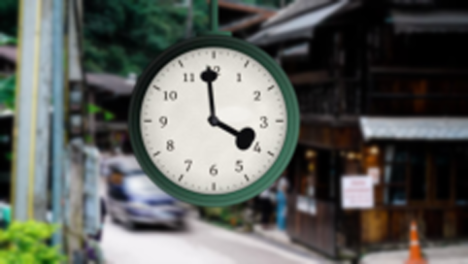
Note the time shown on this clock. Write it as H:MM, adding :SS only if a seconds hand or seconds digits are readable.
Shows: 3:59
